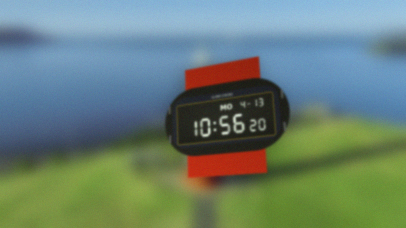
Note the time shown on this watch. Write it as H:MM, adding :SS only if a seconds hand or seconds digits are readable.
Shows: 10:56:20
